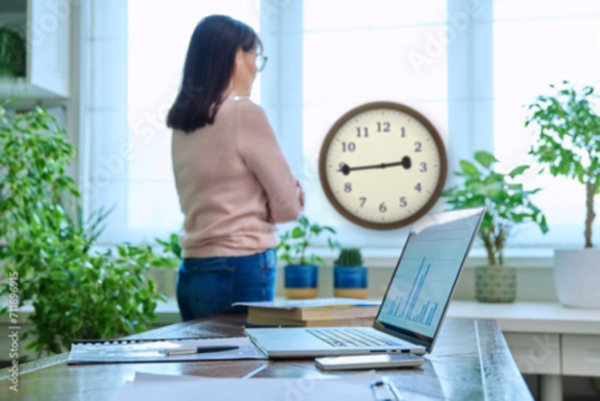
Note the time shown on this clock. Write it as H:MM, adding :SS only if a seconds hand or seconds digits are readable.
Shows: 2:44
